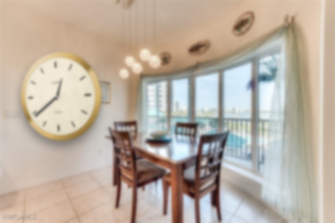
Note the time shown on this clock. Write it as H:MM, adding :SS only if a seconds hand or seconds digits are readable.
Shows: 12:39
